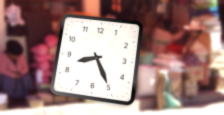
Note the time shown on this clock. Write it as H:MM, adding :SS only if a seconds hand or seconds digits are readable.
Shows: 8:25
